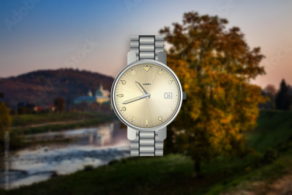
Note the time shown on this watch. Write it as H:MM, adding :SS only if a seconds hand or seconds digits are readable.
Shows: 10:42
